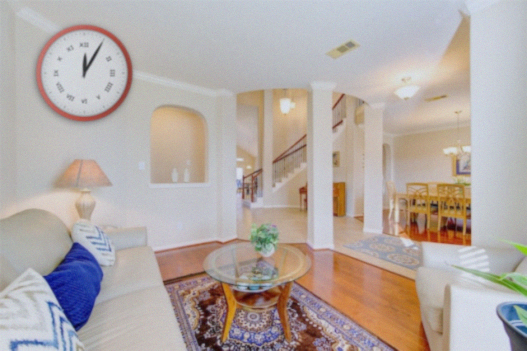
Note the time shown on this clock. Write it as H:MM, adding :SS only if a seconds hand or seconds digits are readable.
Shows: 12:05
